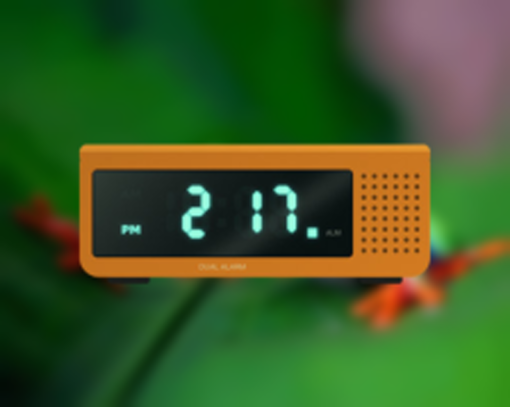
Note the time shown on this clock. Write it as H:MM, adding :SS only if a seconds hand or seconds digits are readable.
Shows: 2:17
